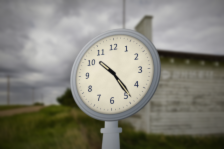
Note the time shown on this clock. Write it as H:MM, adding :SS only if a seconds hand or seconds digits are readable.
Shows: 10:24
